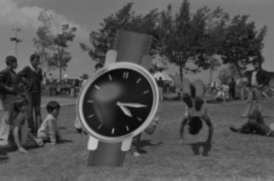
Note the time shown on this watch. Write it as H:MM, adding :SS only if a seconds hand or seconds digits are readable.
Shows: 4:15
